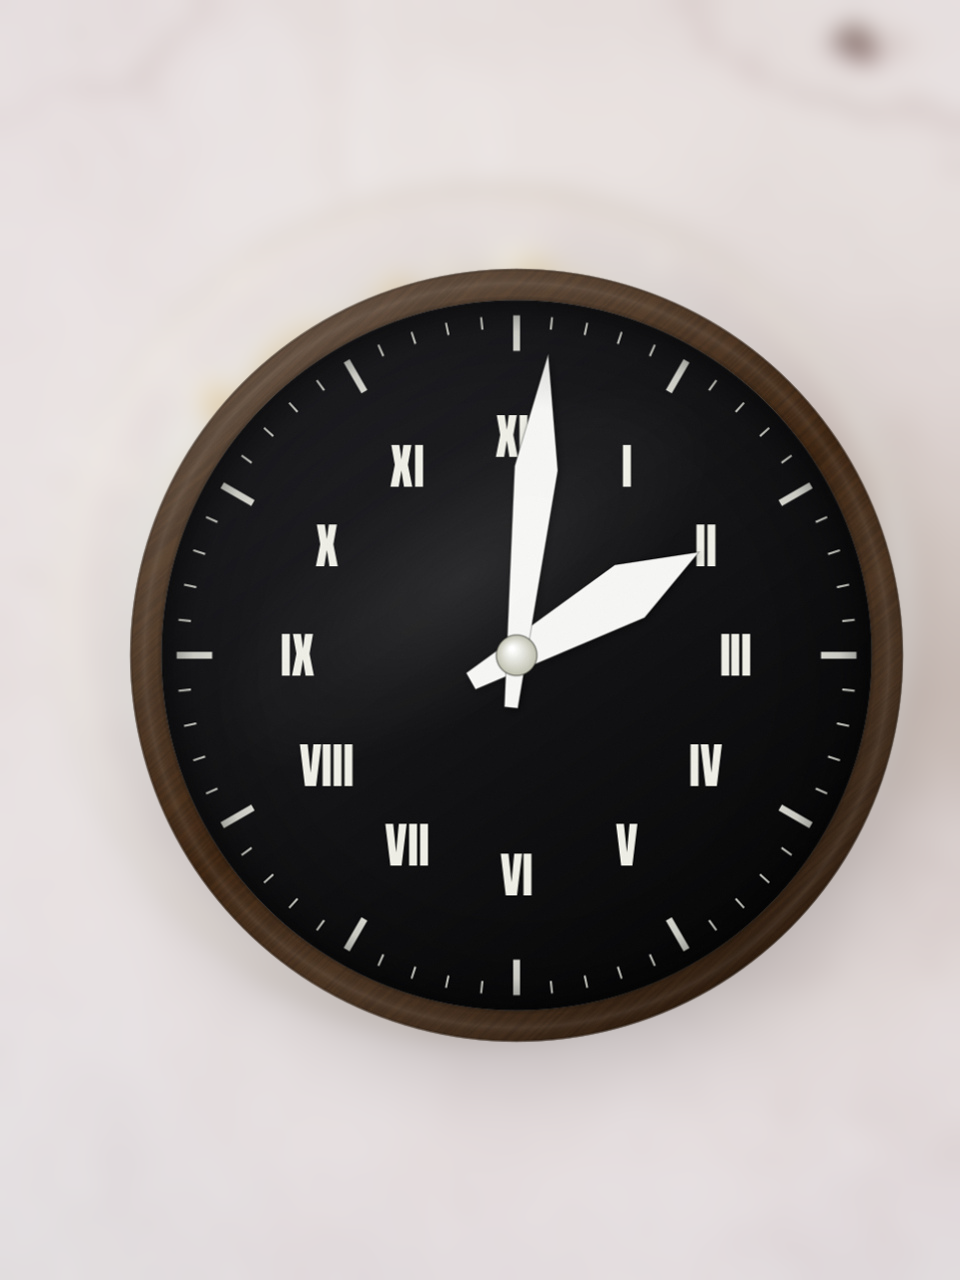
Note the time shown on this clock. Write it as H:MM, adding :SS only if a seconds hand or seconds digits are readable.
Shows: 2:01
